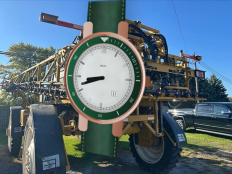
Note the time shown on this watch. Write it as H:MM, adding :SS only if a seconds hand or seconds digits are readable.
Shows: 8:42
